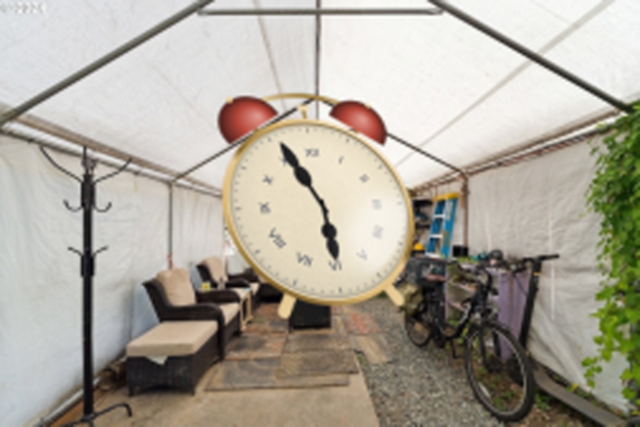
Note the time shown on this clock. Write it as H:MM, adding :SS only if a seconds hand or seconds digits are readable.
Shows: 5:56
